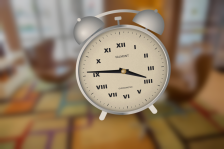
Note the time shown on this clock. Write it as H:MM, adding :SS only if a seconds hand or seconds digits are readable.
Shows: 3:46
